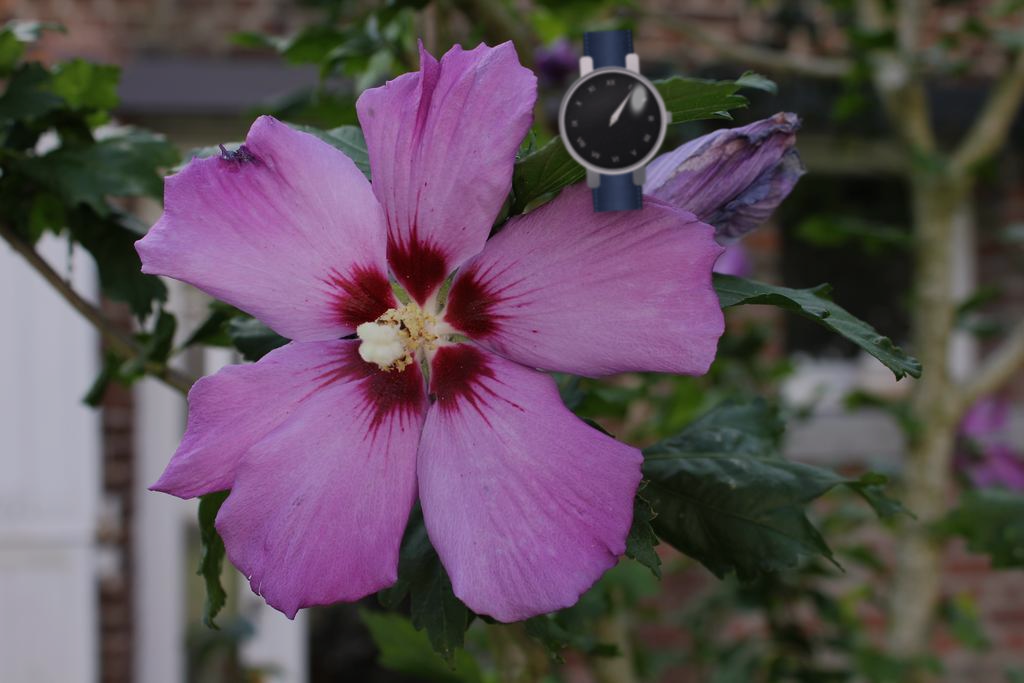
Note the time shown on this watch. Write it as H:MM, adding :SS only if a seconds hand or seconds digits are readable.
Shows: 1:06
